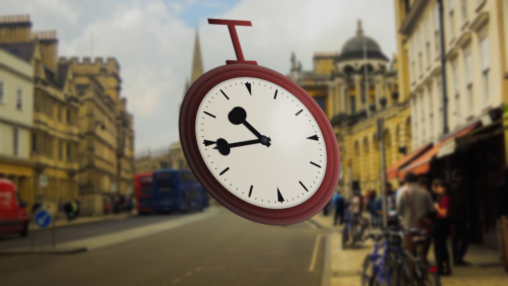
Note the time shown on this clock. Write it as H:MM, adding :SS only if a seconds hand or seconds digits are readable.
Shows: 10:44
